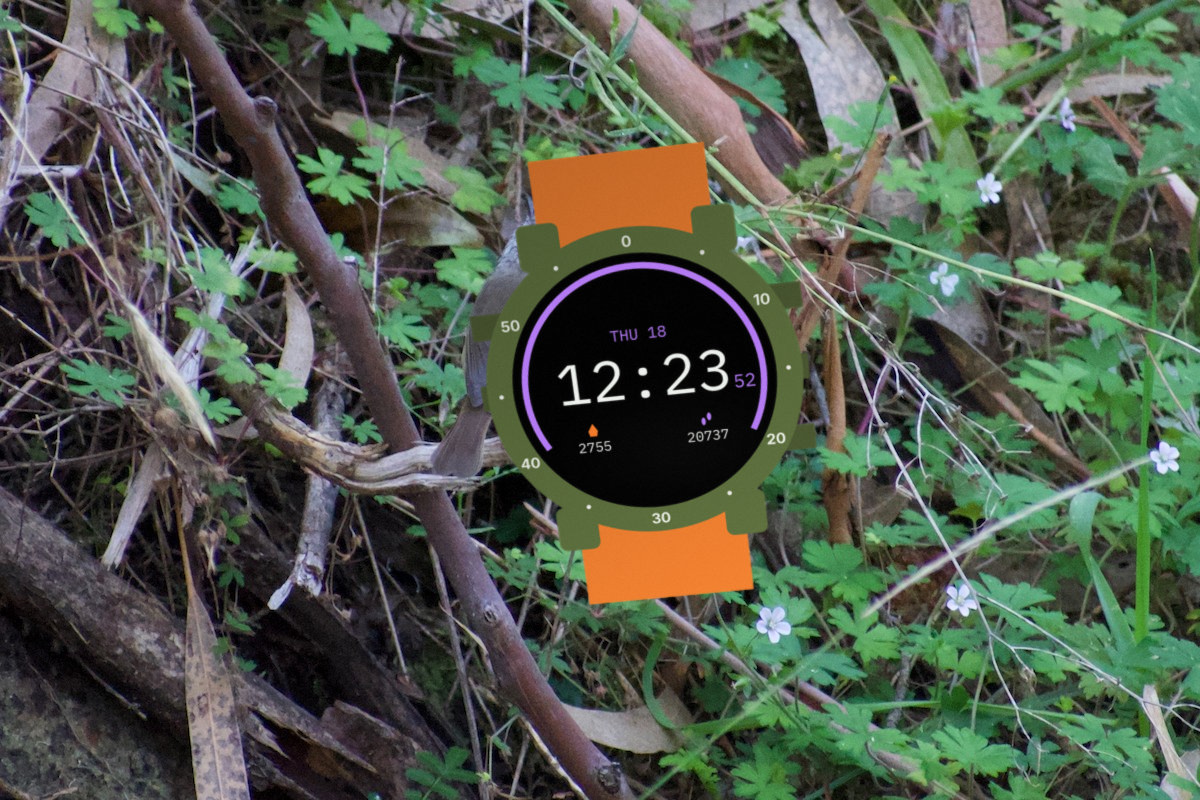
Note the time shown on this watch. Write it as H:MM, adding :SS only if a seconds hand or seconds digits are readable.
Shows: 12:23:52
